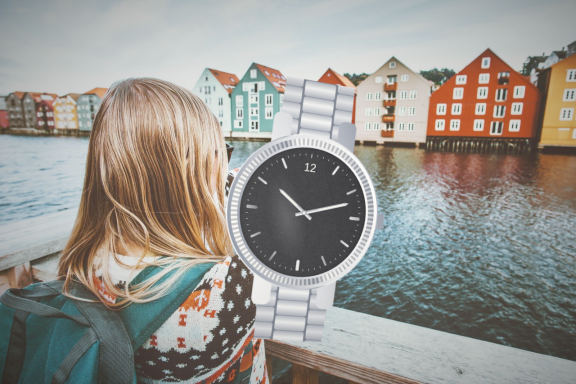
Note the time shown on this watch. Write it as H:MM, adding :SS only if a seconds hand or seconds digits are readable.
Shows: 10:12
